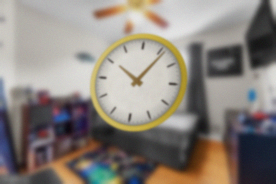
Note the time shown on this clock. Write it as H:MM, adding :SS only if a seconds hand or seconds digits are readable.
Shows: 10:06
